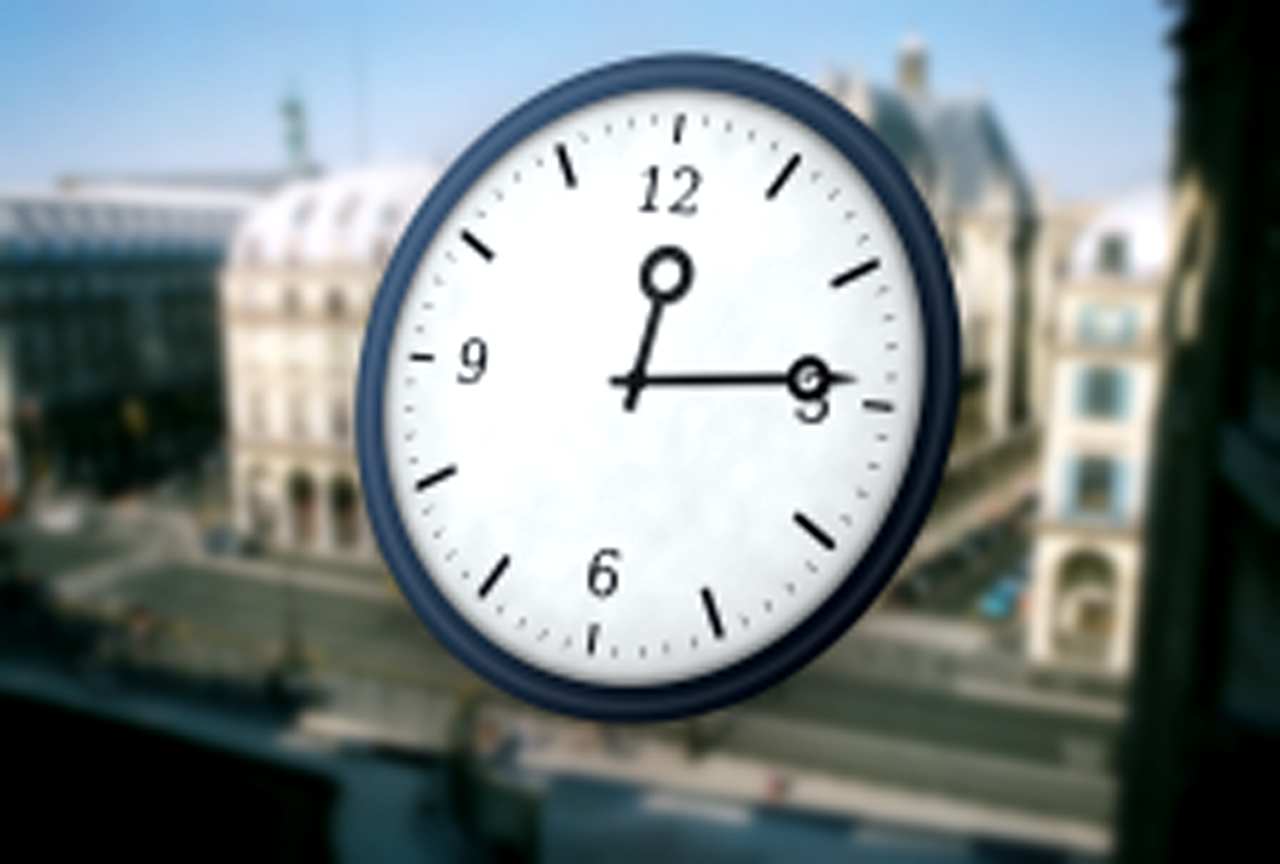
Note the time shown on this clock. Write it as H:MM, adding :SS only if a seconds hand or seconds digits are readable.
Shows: 12:14
